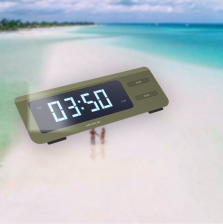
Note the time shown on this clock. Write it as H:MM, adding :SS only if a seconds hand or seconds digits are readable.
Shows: 3:50
